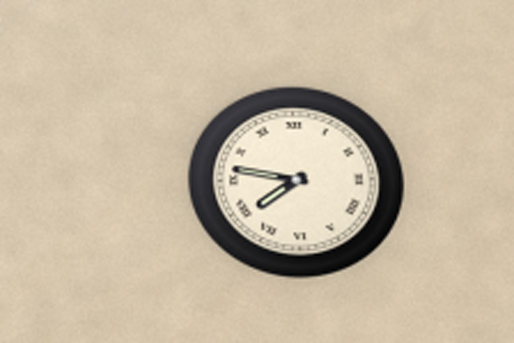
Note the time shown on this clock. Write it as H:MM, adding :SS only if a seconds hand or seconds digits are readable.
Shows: 7:47
